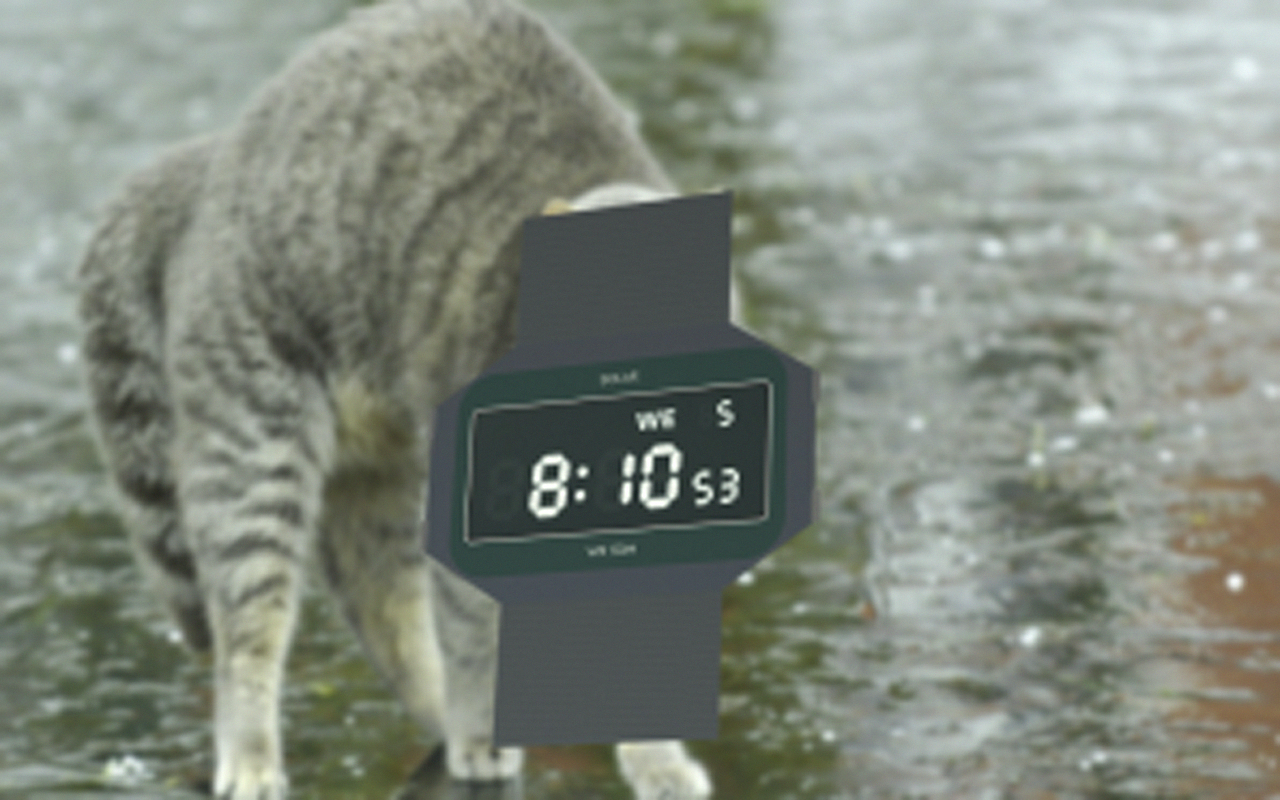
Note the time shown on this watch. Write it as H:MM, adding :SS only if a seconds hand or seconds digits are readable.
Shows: 8:10:53
